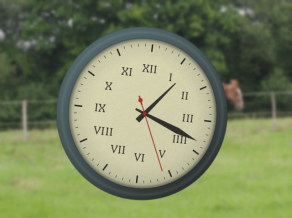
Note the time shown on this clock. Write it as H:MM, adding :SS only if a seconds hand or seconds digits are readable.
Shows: 1:18:26
